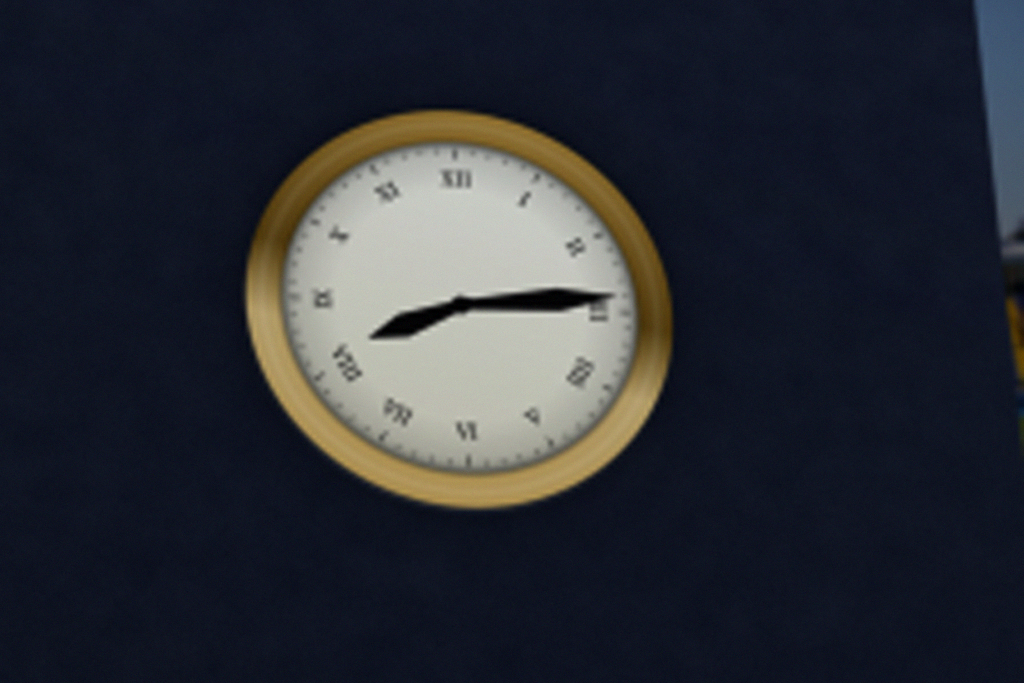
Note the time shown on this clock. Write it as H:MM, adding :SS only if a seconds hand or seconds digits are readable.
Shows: 8:14
